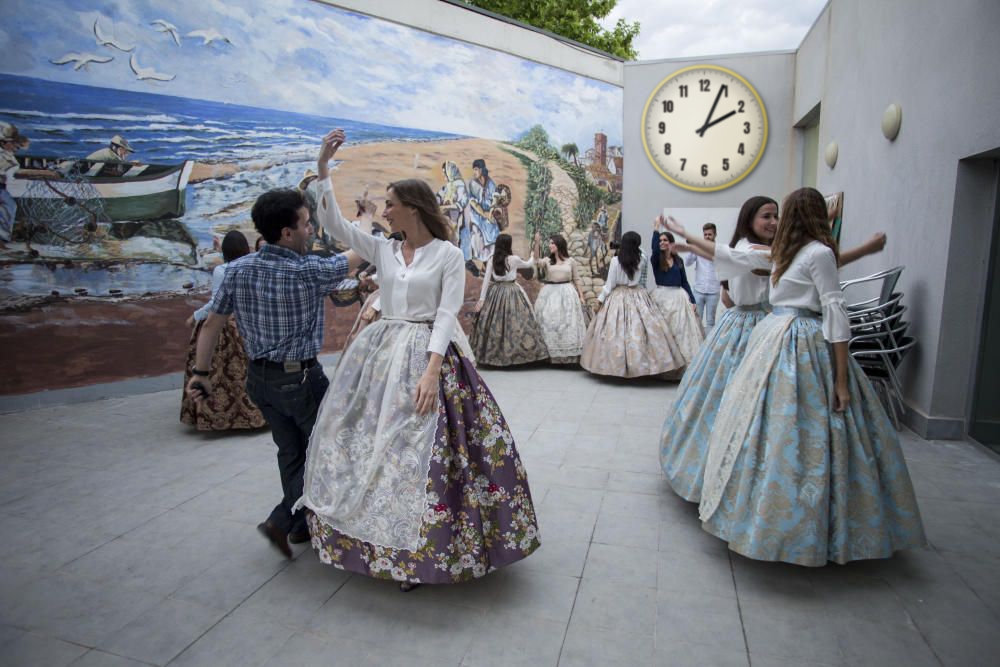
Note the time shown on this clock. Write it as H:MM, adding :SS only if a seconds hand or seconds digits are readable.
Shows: 2:04
